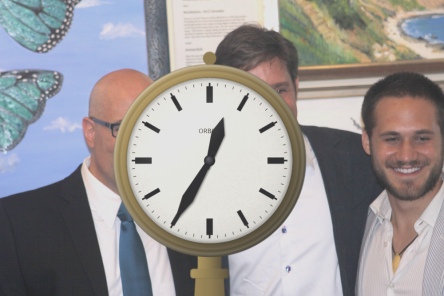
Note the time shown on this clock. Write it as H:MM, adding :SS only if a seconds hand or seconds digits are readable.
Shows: 12:35
